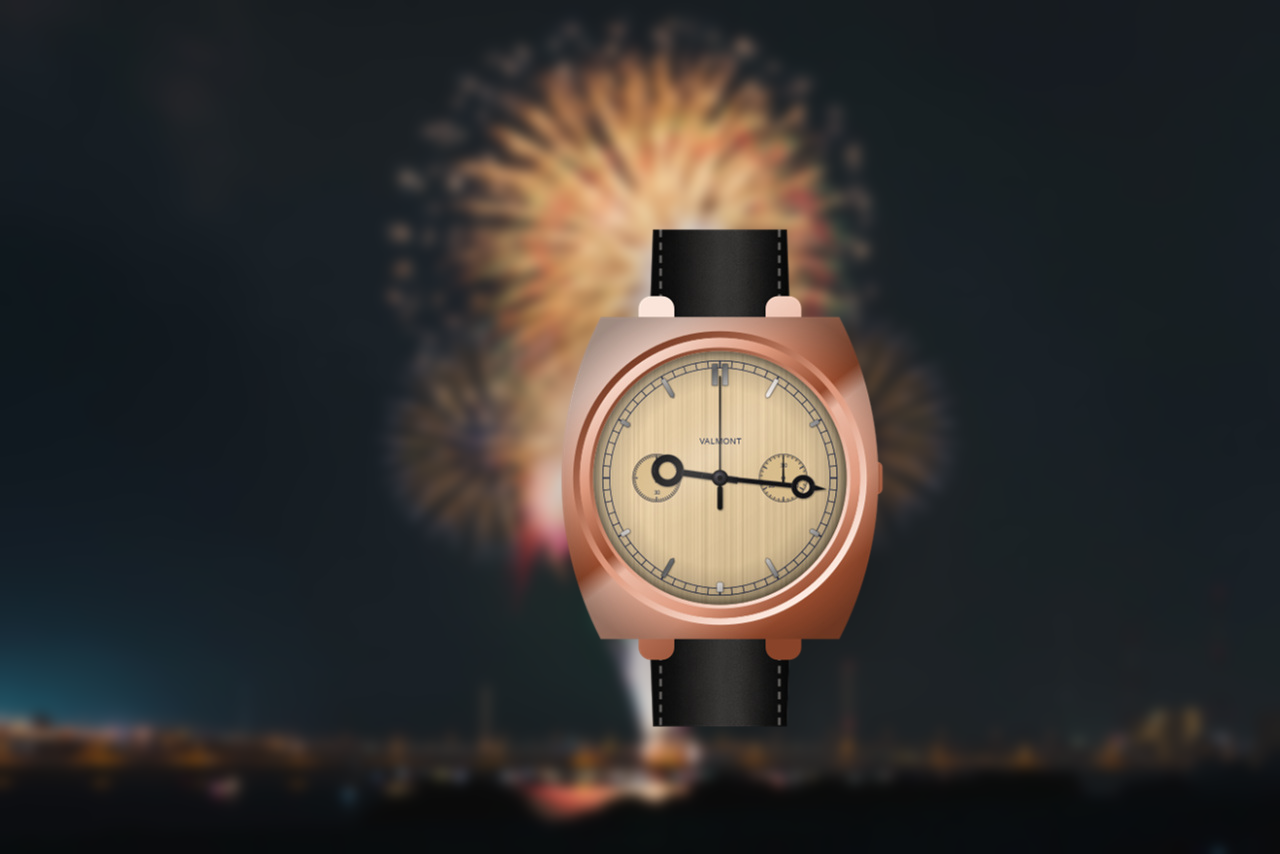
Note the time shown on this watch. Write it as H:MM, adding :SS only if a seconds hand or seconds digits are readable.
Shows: 9:16
